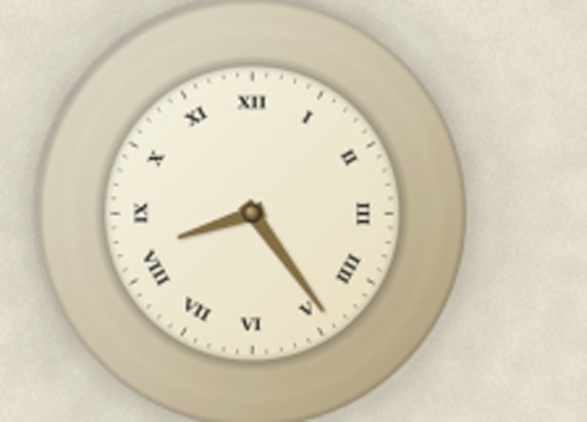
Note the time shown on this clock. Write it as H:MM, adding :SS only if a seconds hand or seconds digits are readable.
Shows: 8:24
